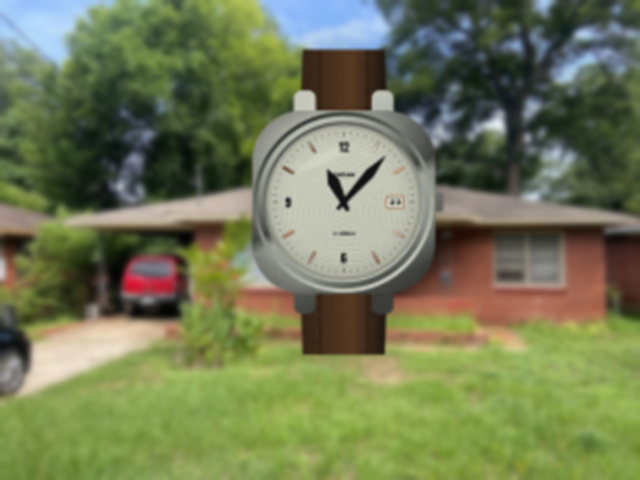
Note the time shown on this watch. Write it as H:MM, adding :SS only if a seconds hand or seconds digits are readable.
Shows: 11:07
